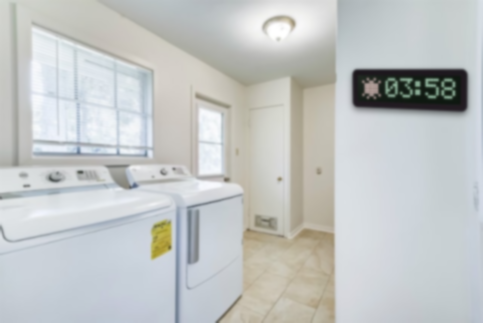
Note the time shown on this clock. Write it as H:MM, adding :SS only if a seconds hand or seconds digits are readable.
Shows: 3:58
